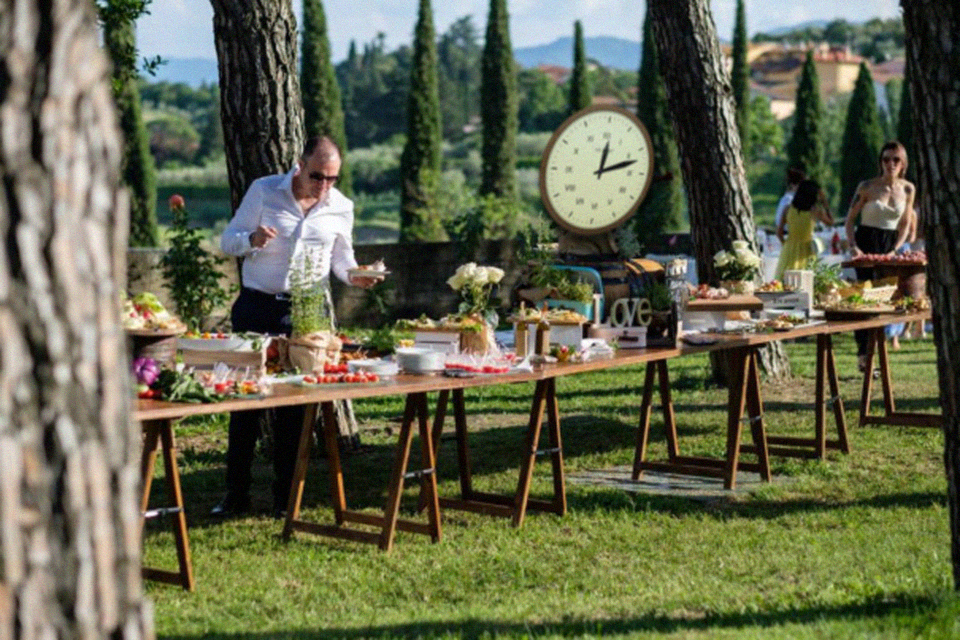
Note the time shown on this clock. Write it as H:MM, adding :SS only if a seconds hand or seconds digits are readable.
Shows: 12:12
